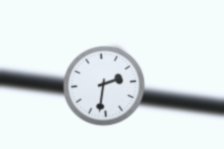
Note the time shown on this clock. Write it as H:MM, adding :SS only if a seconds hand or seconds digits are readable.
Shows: 2:32
